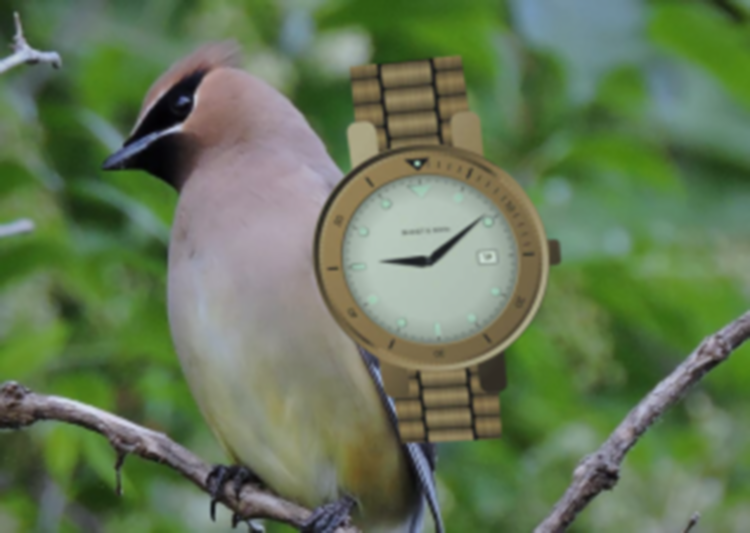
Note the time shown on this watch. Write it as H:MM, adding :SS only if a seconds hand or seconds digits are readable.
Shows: 9:09
